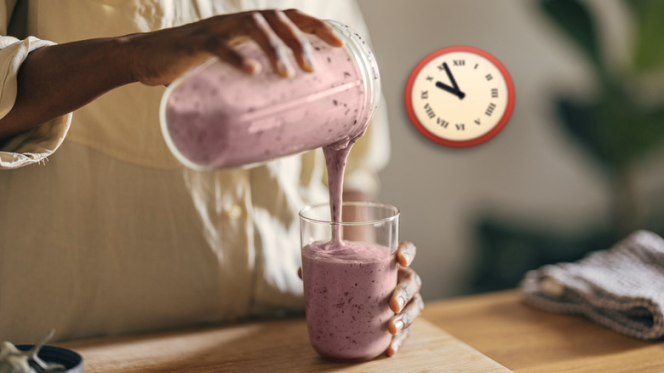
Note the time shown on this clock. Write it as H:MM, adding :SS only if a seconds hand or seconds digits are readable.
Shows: 9:56
